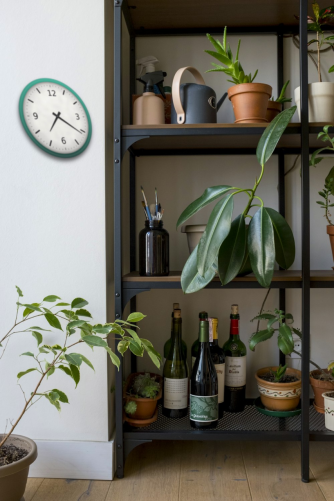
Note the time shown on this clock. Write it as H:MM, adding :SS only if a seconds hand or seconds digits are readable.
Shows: 7:21
